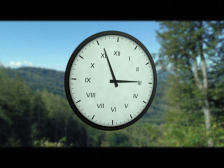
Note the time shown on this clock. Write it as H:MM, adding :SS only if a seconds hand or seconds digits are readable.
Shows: 2:56
